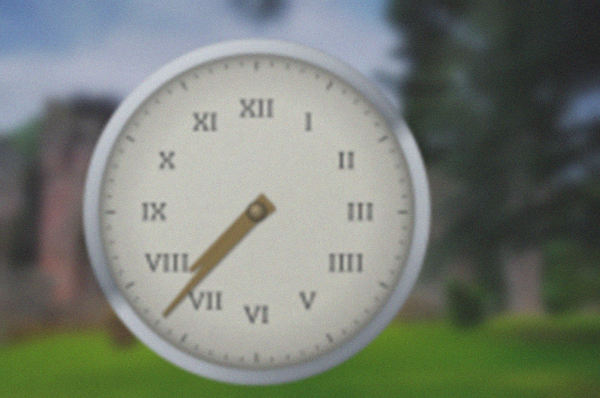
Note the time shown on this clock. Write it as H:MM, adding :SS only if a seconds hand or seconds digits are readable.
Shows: 7:37
